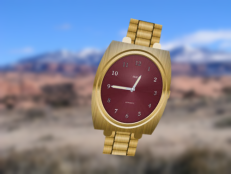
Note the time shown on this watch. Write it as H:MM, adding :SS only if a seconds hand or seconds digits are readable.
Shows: 12:45
